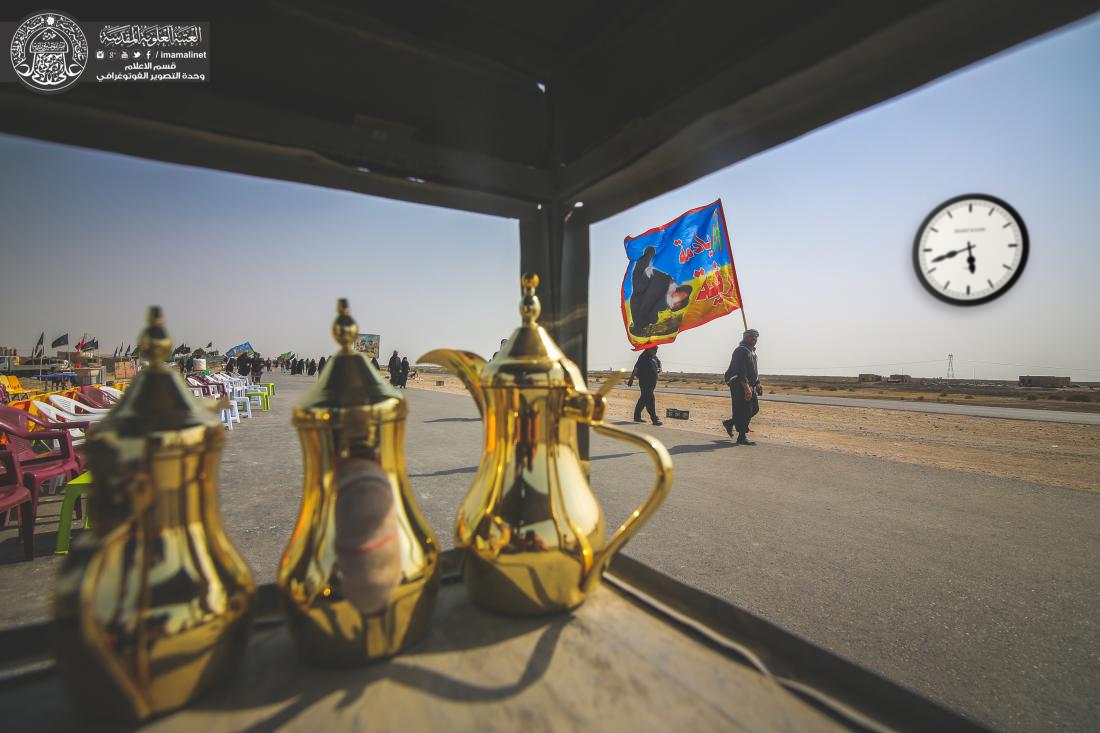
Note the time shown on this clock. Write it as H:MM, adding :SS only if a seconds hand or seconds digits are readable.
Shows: 5:42
